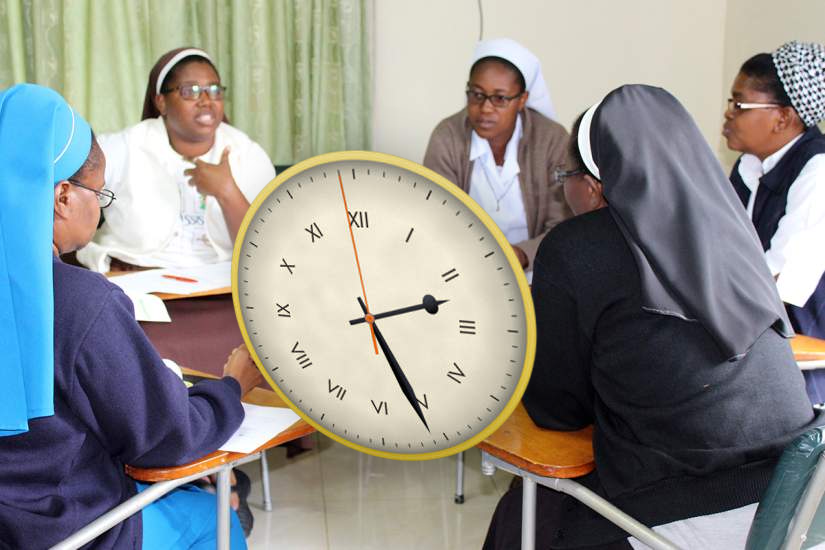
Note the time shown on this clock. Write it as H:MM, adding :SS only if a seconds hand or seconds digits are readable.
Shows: 2:25:59
